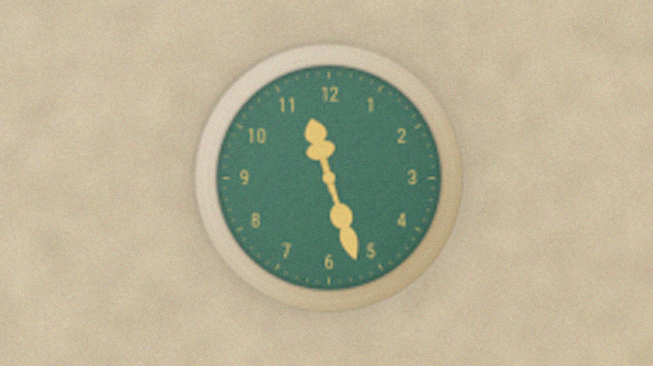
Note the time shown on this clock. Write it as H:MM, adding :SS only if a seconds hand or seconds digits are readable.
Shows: 11:27
